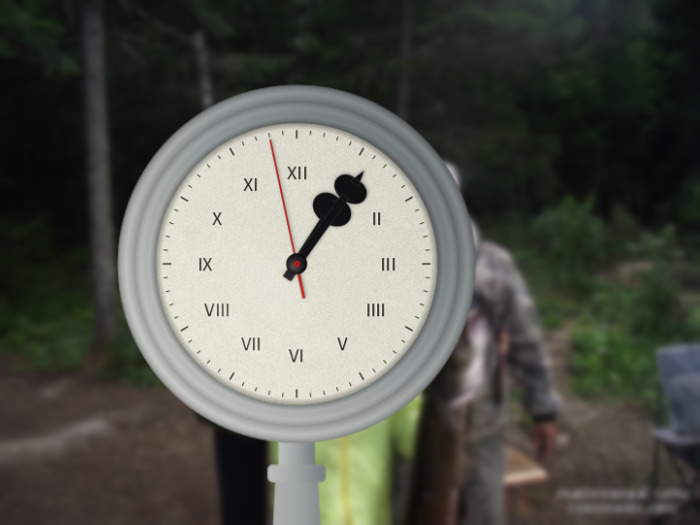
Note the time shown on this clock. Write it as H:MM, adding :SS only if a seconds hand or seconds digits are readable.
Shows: 1:05:58
